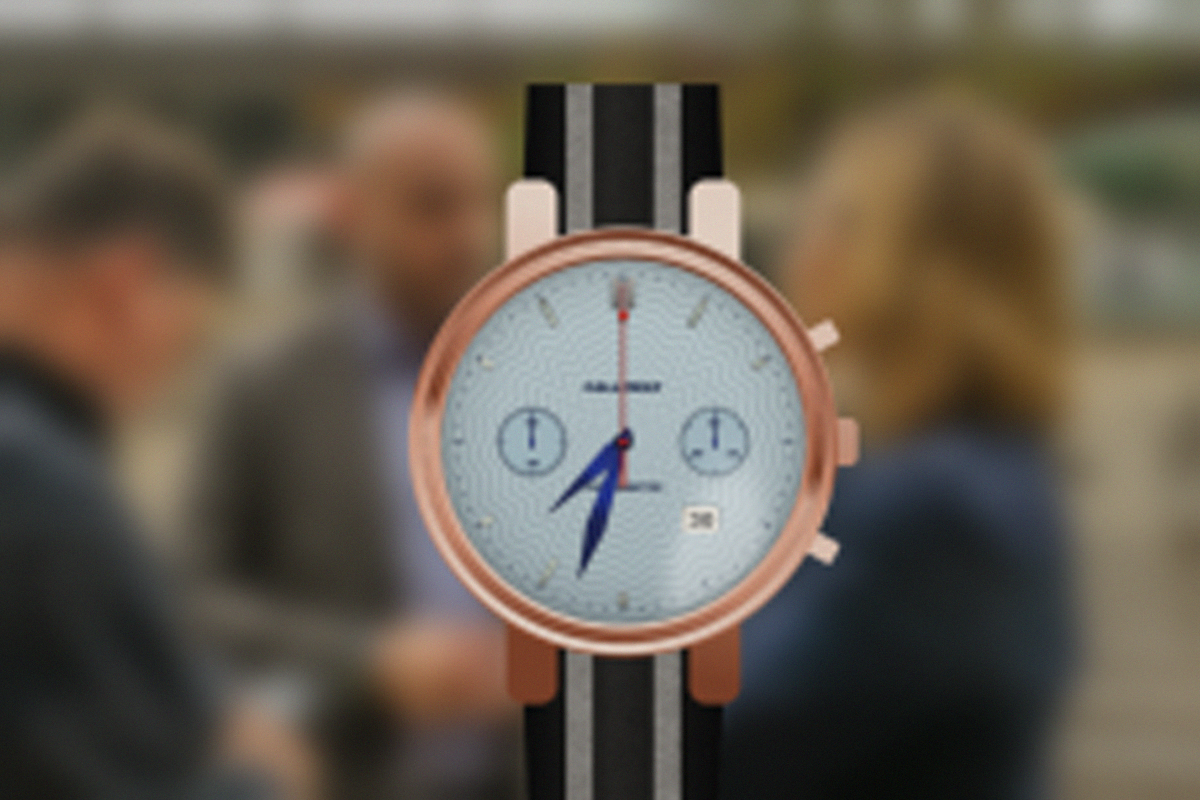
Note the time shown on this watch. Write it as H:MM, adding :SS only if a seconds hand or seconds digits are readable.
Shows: 7:33
